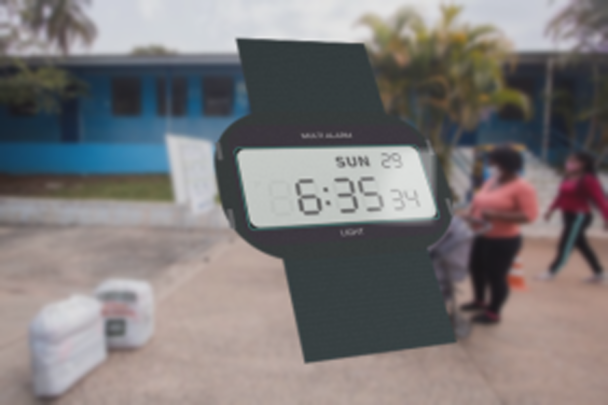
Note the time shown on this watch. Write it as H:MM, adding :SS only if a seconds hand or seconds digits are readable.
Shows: 6:35:34
